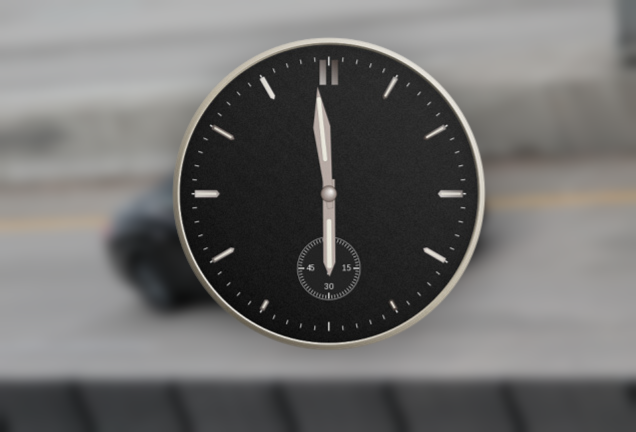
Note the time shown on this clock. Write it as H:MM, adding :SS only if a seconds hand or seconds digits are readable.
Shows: 5:59
